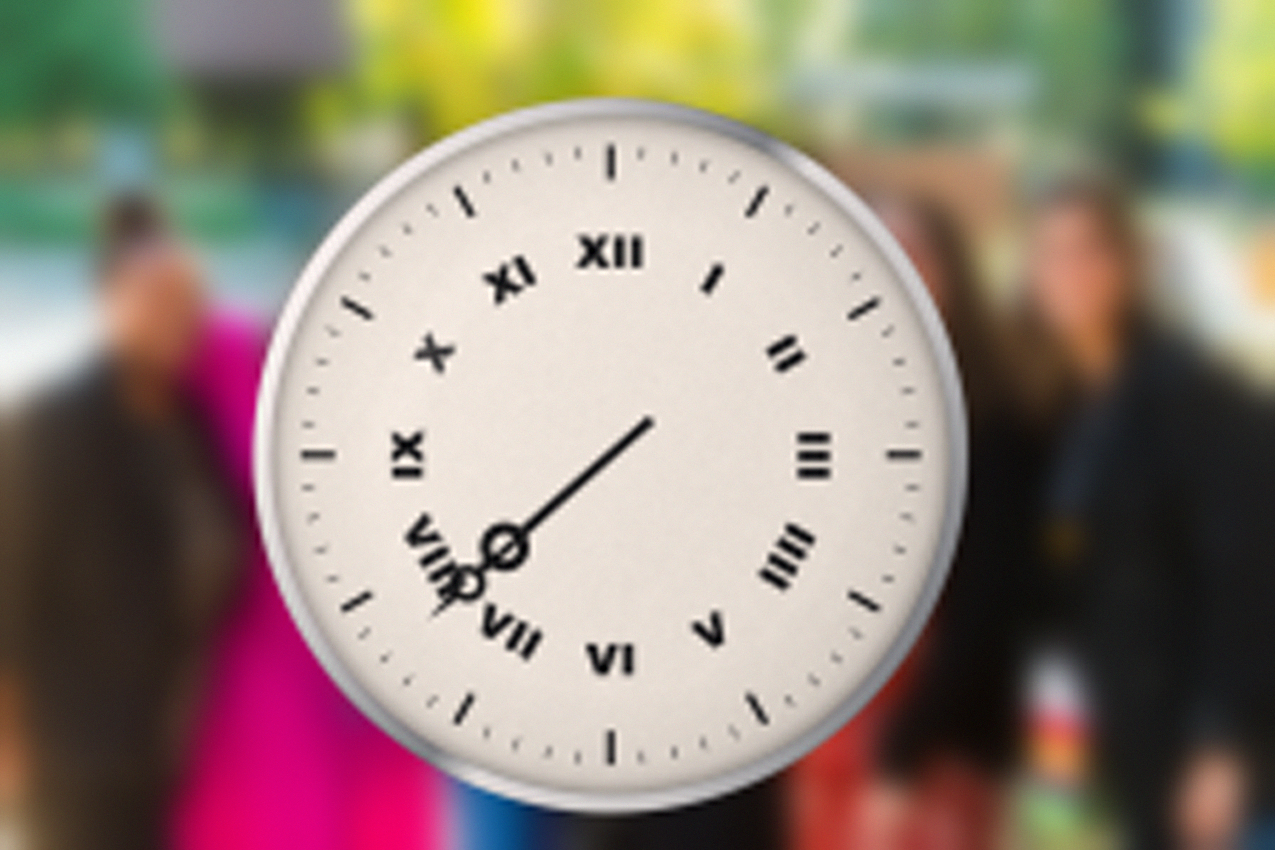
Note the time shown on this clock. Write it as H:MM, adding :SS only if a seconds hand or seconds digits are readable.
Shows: 7:38
